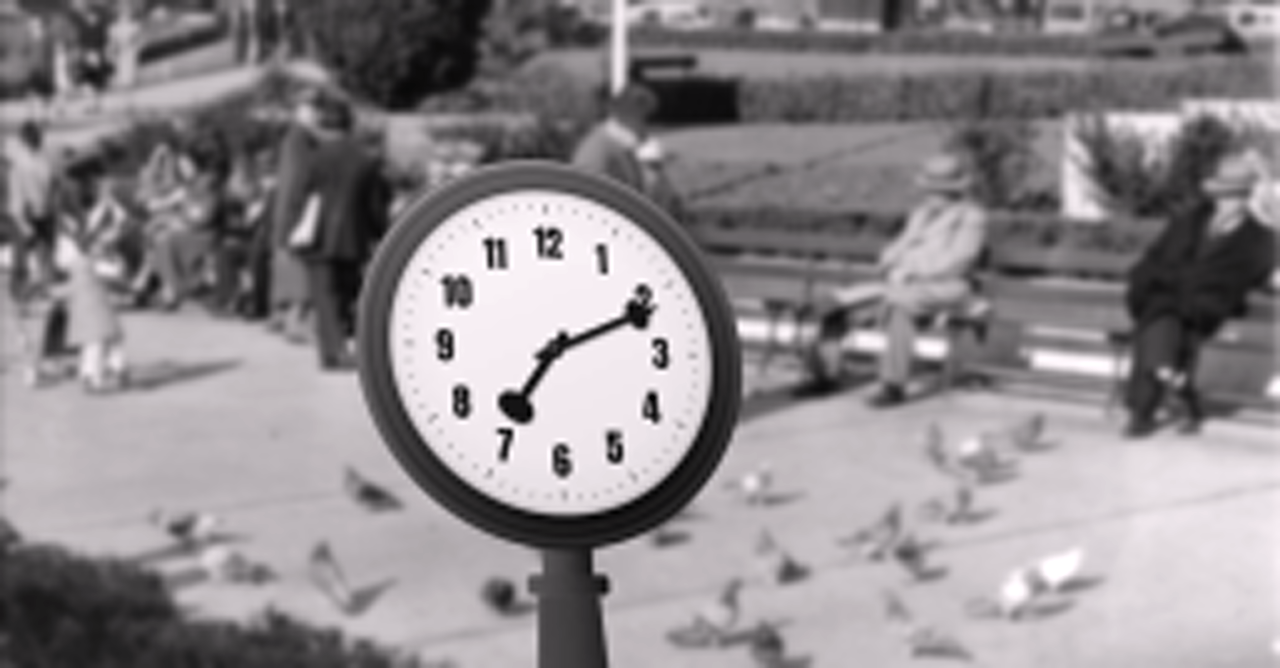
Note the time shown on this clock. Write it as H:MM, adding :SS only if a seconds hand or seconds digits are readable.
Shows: 7:11
